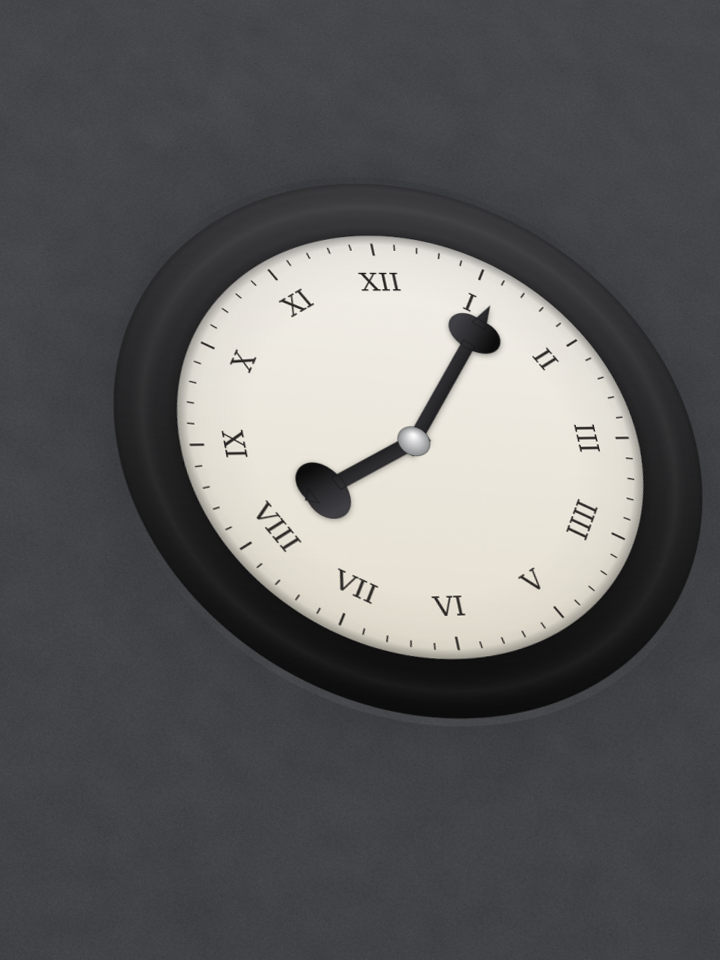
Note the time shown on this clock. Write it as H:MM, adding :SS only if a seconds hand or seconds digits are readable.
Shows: 8:06
